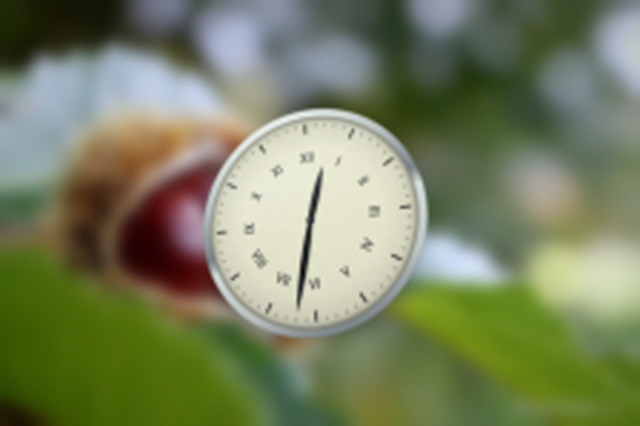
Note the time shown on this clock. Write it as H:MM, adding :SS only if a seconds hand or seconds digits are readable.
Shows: 12:32
